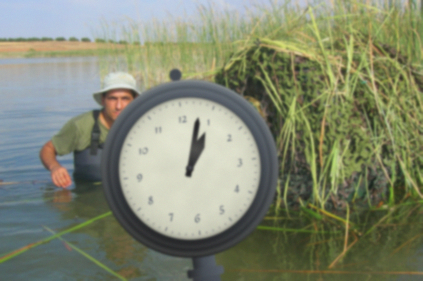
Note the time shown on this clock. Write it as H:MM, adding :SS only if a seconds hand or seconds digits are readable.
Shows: 1:03
